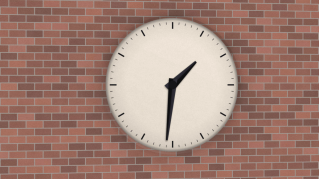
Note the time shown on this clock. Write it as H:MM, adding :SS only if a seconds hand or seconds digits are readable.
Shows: 1:31
